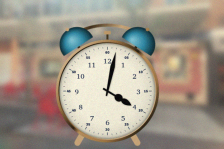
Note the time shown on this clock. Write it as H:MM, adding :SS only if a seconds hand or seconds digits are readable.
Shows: 4:02
